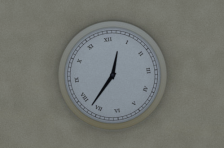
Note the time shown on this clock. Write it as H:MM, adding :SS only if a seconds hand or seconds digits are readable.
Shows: 12:37
